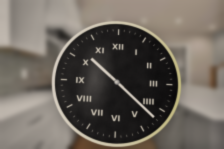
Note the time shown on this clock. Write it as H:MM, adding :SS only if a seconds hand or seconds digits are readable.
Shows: 10:22
